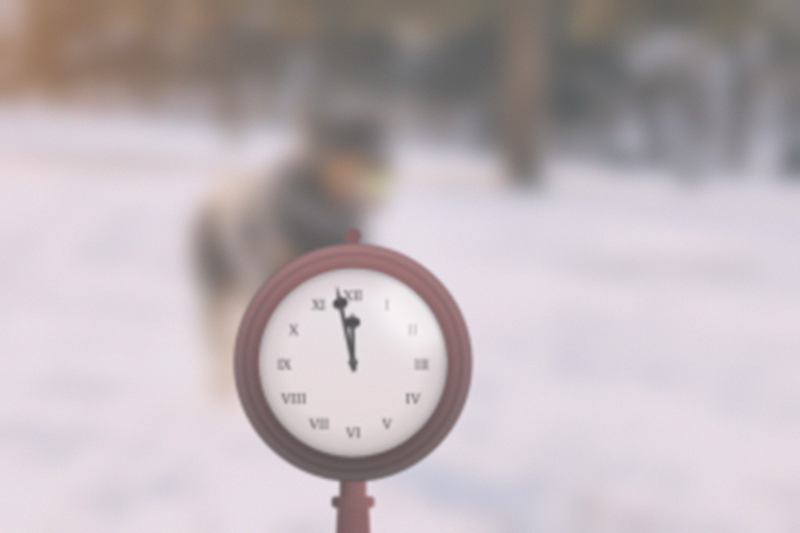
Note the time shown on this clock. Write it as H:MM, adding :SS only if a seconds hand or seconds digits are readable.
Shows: 11:58
